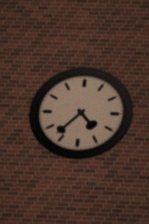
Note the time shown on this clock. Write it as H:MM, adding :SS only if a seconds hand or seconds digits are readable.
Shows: 4:37
